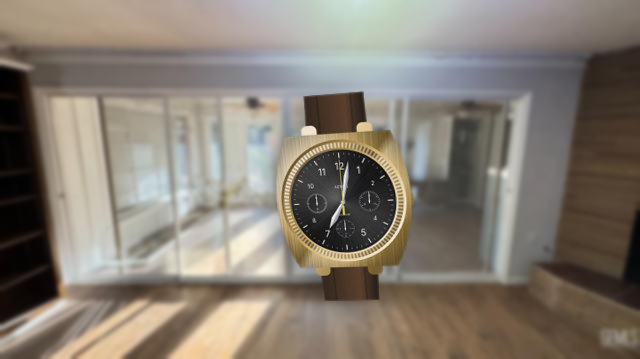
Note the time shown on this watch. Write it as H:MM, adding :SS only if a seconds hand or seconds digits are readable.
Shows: 7:02
